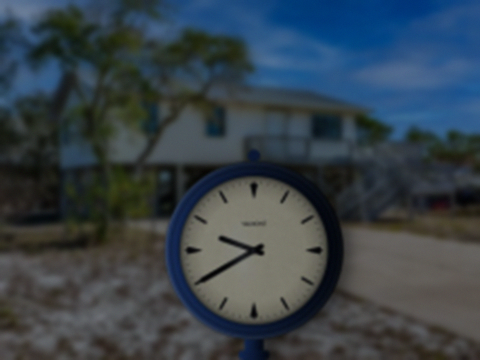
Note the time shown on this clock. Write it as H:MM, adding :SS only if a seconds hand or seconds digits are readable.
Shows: 9:40
